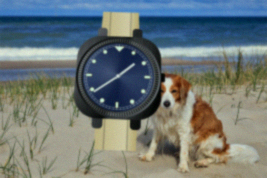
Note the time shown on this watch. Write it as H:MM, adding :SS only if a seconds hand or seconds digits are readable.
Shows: 1:39
